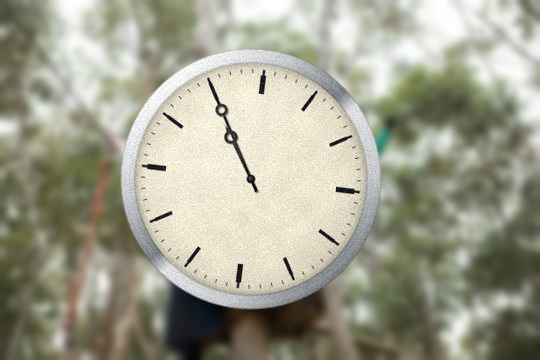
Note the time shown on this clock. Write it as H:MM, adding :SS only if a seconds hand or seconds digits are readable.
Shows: 10:55
